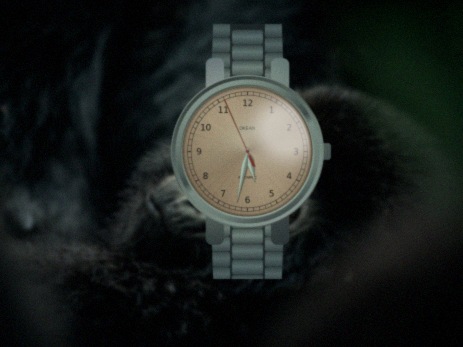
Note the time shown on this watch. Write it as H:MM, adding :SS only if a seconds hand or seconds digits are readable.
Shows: 5:31:56
